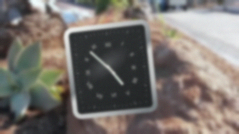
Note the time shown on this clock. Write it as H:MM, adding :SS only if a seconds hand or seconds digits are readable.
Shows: 4:53
